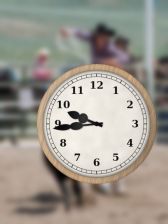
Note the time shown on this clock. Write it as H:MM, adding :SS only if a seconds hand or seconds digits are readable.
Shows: 9:44
